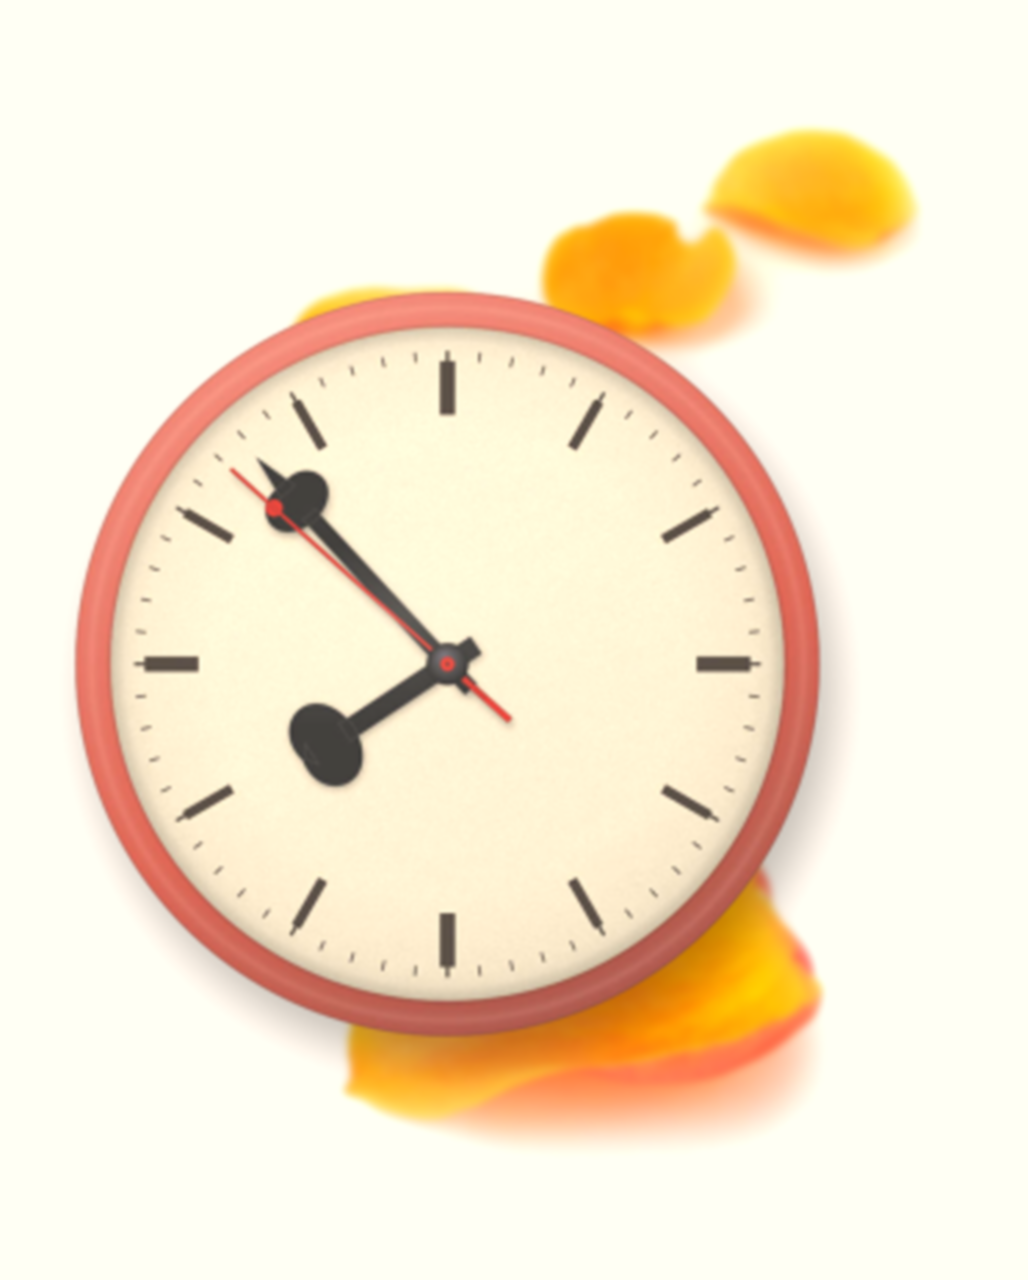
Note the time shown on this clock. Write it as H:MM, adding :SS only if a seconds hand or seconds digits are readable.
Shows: 7:52:52
